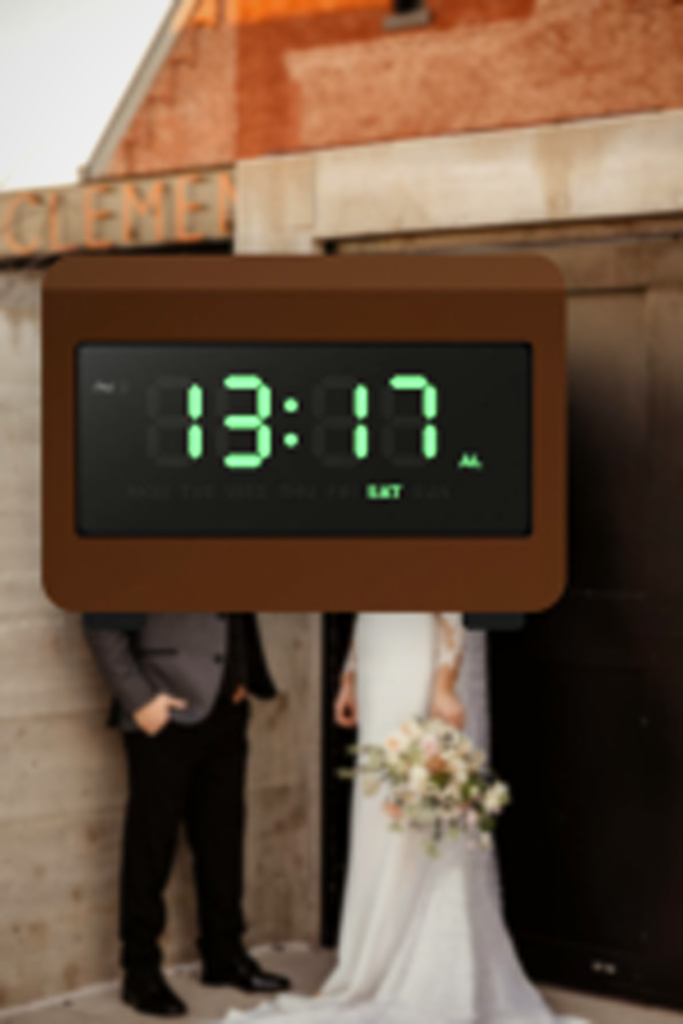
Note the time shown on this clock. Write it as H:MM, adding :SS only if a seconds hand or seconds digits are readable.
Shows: 13:17
